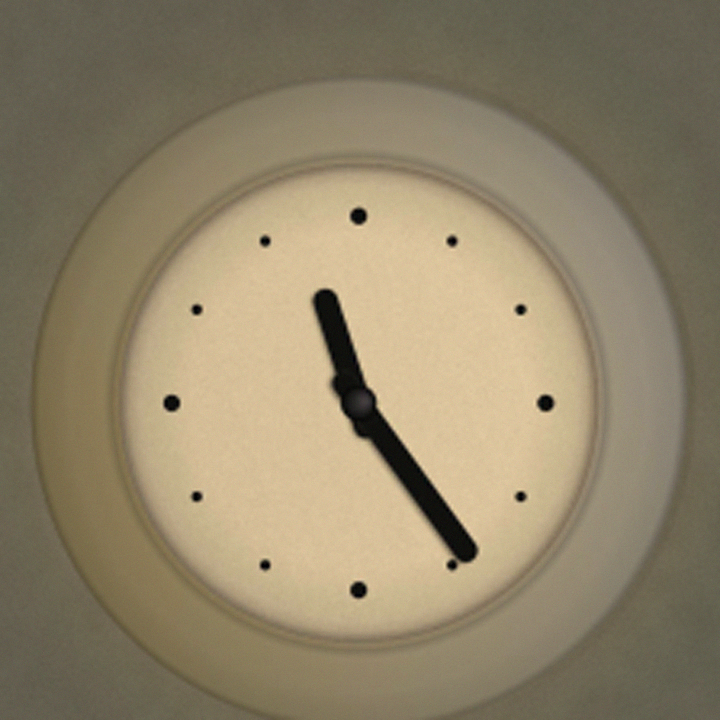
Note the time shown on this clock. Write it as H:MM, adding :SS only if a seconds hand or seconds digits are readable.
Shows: 11:24
